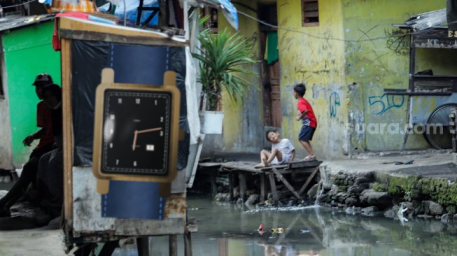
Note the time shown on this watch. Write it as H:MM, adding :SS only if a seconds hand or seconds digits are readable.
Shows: 6:13
